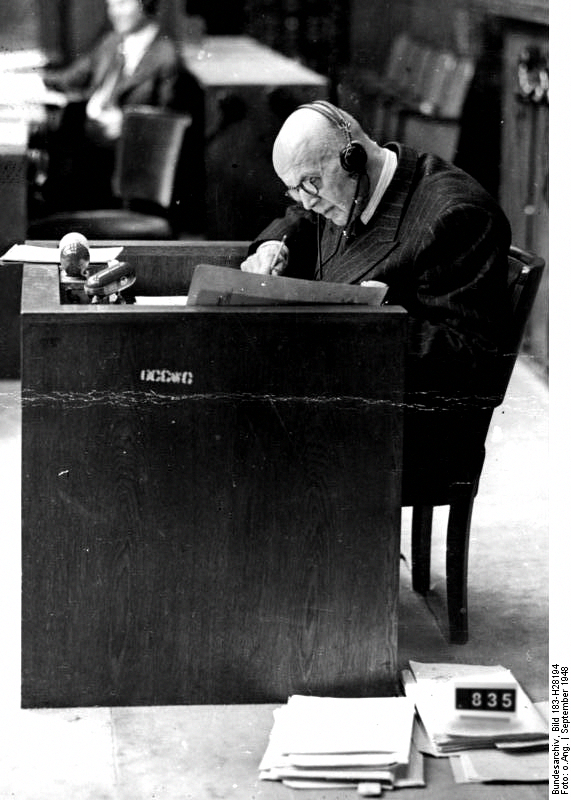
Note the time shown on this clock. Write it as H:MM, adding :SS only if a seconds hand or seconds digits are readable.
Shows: 8:35
